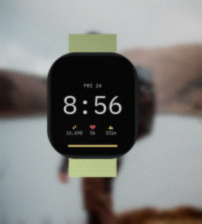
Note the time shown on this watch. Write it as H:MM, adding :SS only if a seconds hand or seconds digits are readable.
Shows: 8:56
